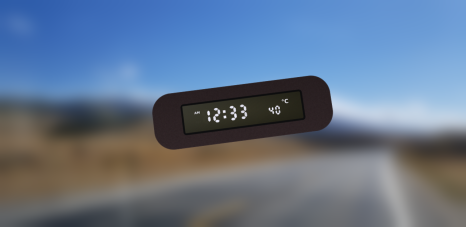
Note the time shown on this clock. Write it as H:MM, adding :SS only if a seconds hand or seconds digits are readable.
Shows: 12:33
